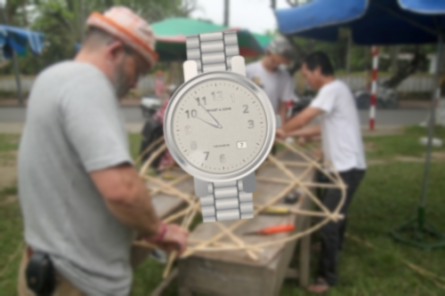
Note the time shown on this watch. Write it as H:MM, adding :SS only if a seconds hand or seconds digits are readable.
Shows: 9:54
